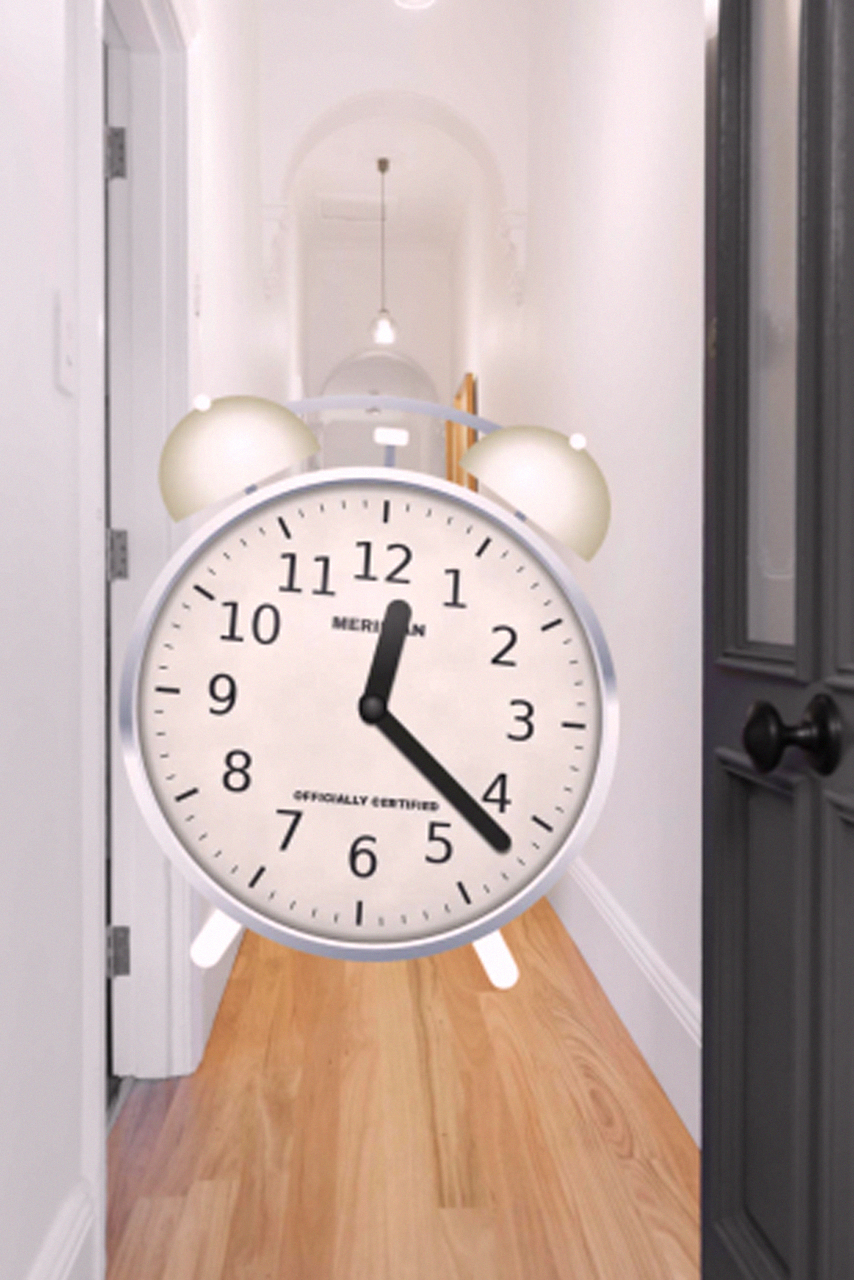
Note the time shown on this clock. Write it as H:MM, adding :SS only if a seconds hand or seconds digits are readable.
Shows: 12:22
